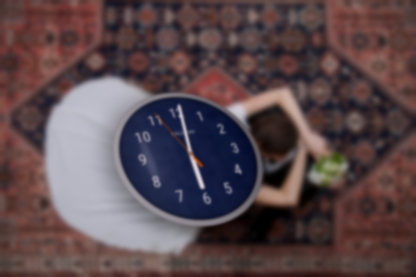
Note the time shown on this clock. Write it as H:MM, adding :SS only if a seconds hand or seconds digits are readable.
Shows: 6:00:56
